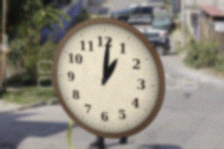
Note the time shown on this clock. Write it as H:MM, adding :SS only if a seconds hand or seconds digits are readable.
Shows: 1:01
